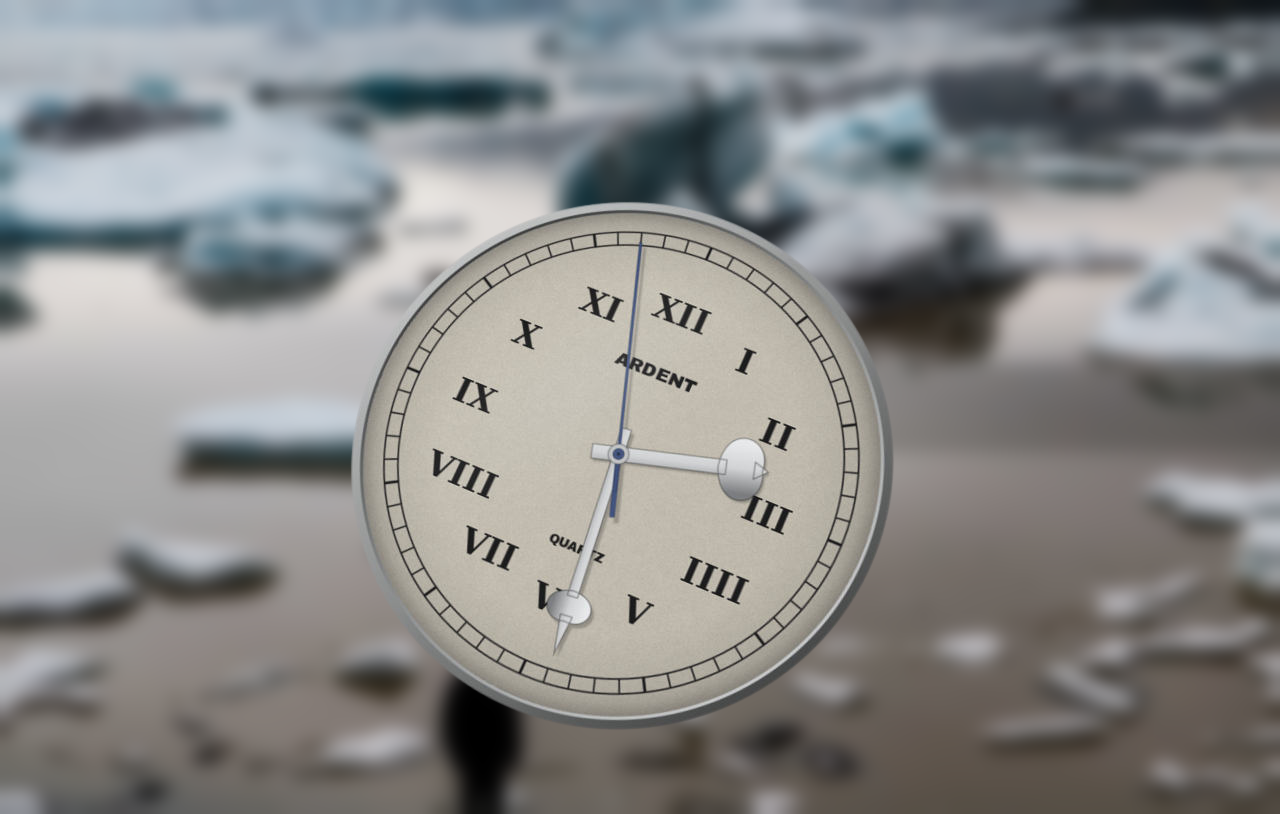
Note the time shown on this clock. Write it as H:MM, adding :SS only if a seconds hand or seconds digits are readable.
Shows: 2:28:57
